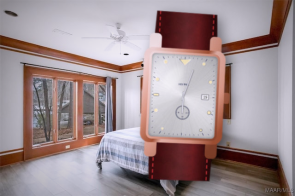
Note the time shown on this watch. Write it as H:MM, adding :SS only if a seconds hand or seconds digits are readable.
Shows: 6:03
